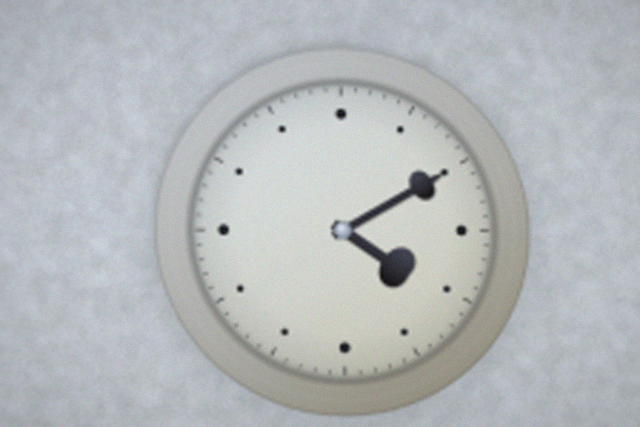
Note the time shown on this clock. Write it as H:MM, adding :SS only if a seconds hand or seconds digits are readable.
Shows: 4:10
